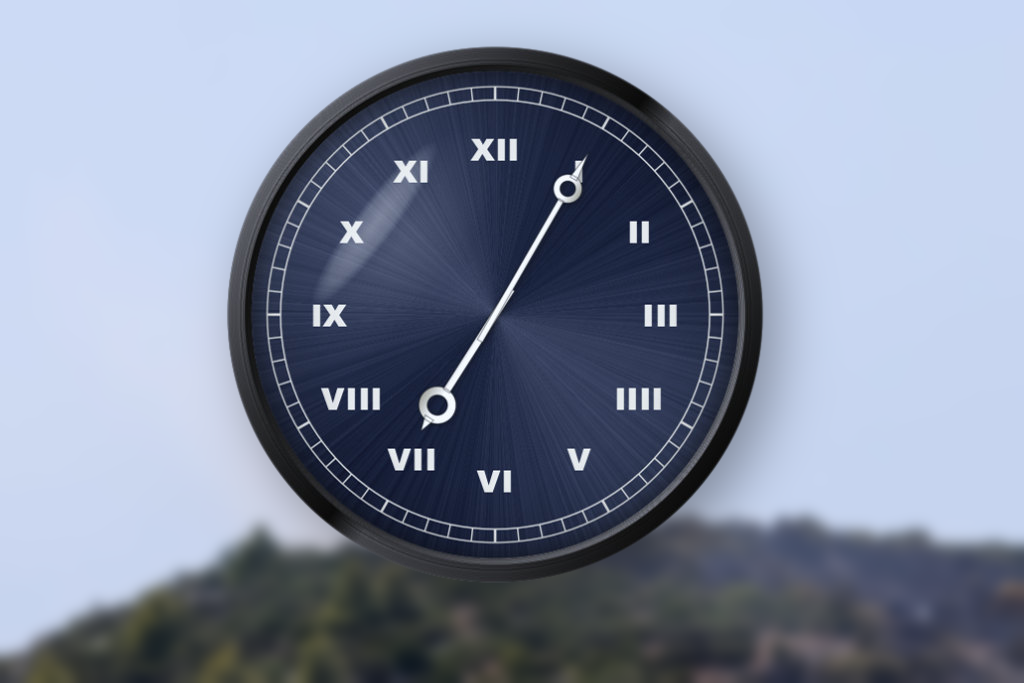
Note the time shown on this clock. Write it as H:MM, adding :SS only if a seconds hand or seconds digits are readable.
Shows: 7:05
